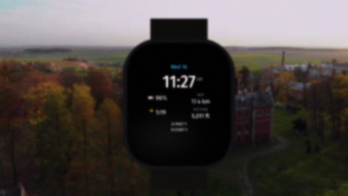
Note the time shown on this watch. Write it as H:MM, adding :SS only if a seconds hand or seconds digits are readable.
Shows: 11:27
